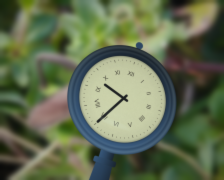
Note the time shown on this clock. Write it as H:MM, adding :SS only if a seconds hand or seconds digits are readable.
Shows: 9:35
